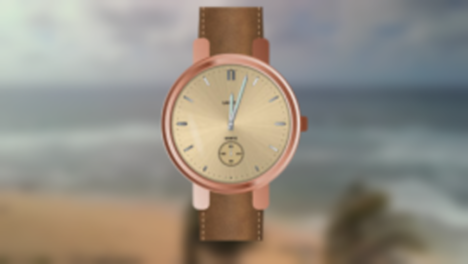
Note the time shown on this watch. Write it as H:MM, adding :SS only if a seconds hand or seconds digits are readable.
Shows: 12:03
